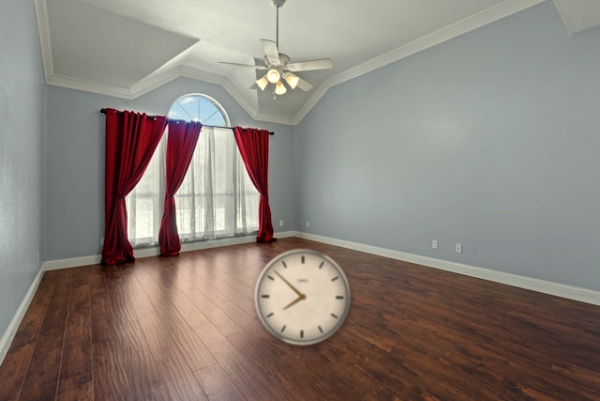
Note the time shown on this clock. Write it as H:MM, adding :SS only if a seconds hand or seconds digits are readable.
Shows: 7:52
